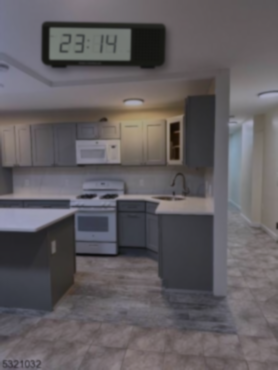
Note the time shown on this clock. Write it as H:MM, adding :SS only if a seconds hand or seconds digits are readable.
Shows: 23:14
